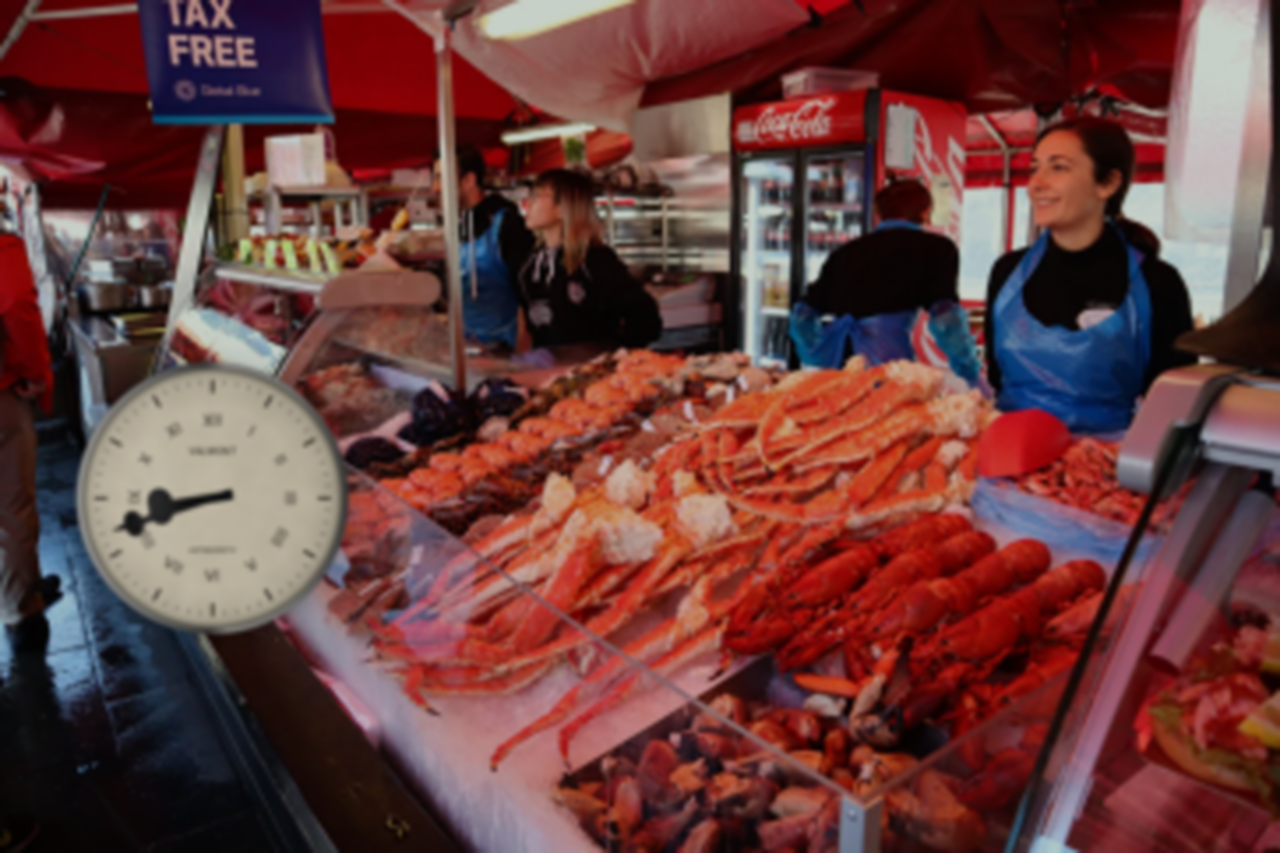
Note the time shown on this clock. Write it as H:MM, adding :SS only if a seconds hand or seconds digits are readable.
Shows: 8:42
